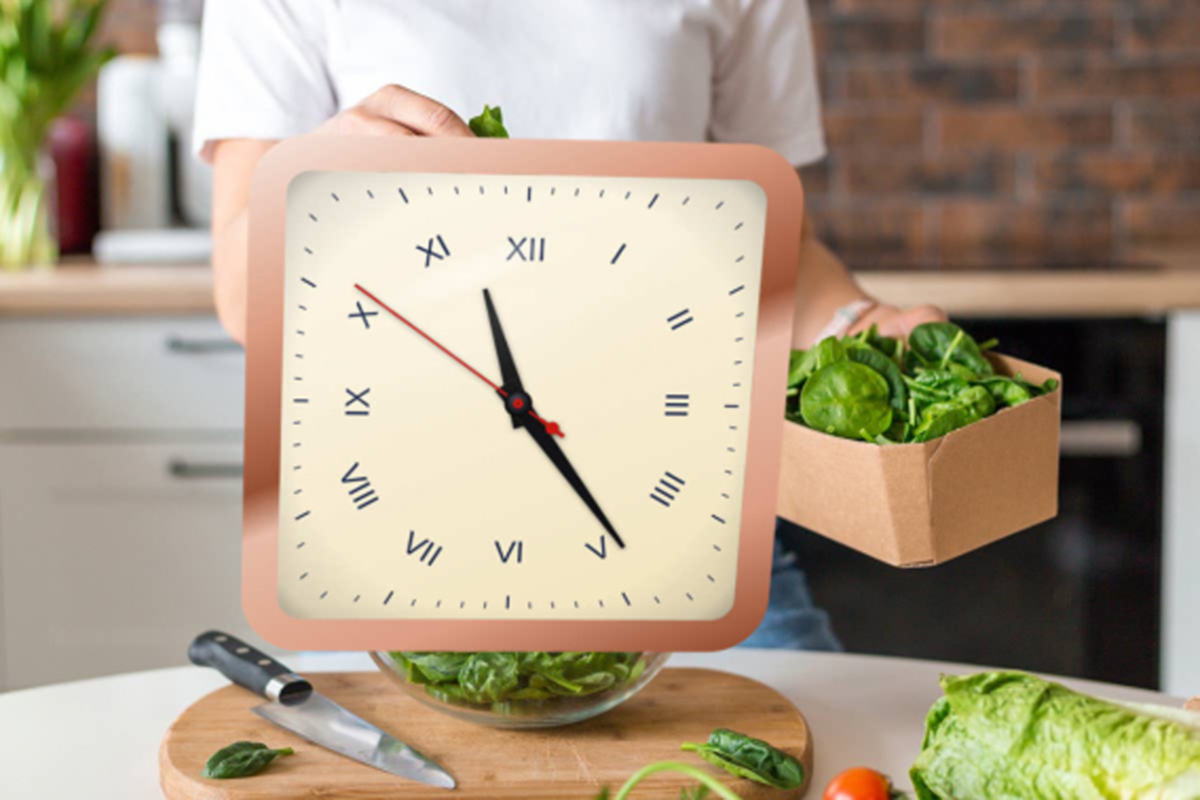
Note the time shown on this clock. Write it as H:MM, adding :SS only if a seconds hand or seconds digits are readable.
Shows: 11:23:51
